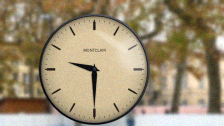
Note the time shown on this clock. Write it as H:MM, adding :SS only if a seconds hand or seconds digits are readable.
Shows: 9:30
